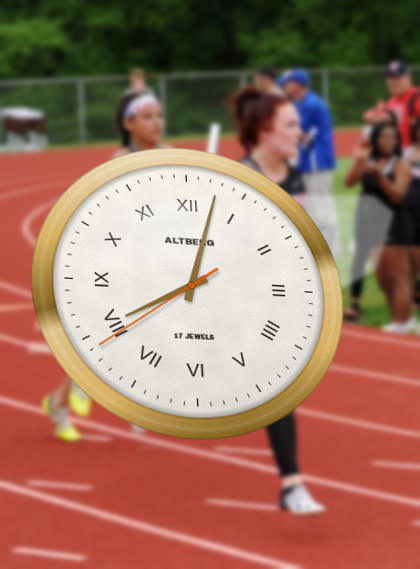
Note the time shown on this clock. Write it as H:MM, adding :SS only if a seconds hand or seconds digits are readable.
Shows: 8:02:39
